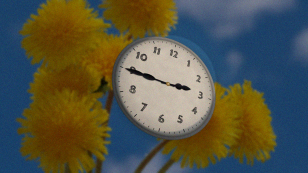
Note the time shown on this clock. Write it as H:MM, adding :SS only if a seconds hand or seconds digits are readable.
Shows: 2:45
